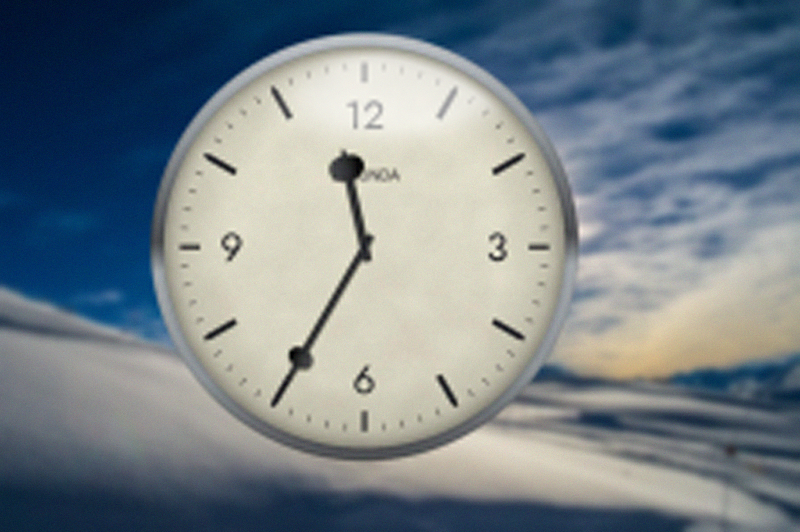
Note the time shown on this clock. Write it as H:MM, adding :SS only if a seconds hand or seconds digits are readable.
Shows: 11:35
